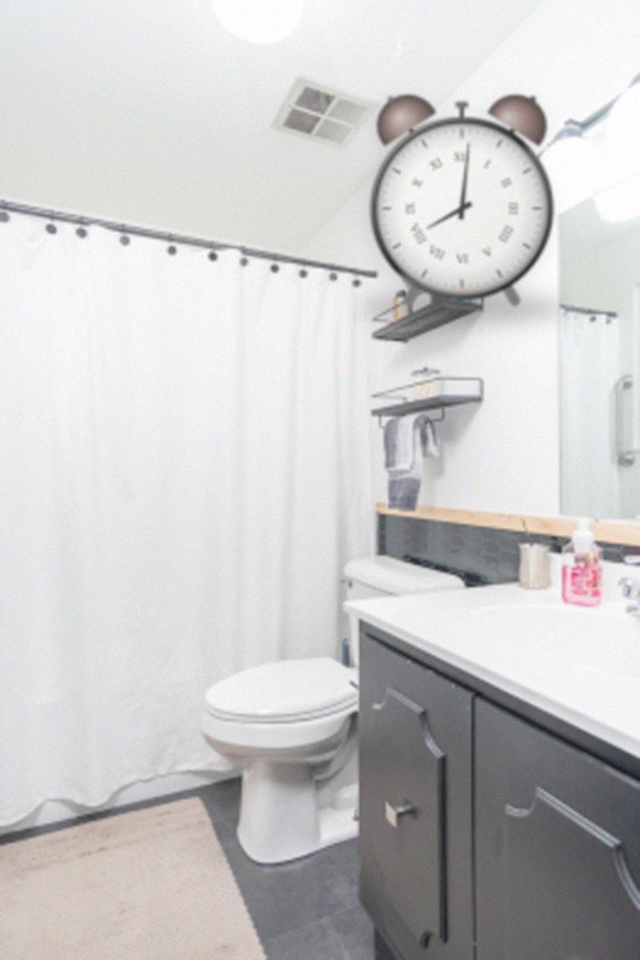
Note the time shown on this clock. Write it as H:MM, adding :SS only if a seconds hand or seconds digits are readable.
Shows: 8:01
